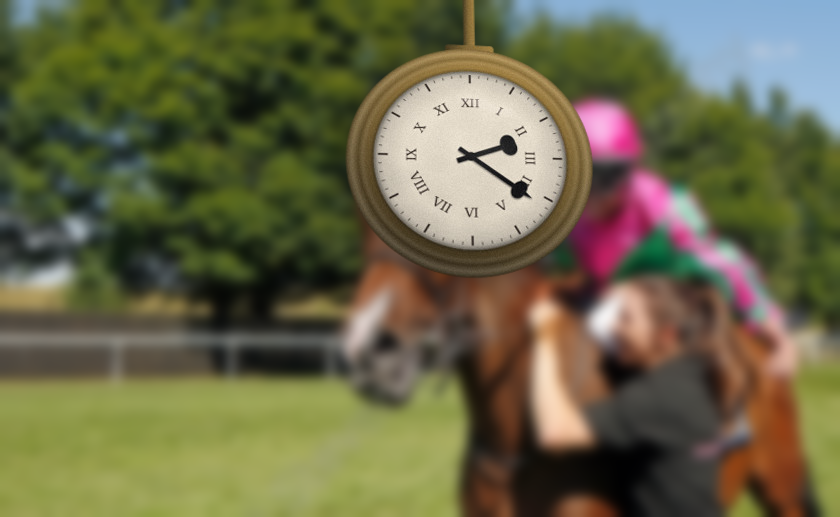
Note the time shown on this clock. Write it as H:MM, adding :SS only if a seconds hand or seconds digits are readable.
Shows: 2:21
